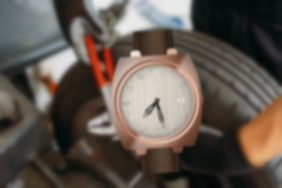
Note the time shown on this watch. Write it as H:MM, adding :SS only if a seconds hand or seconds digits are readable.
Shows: 7:28
